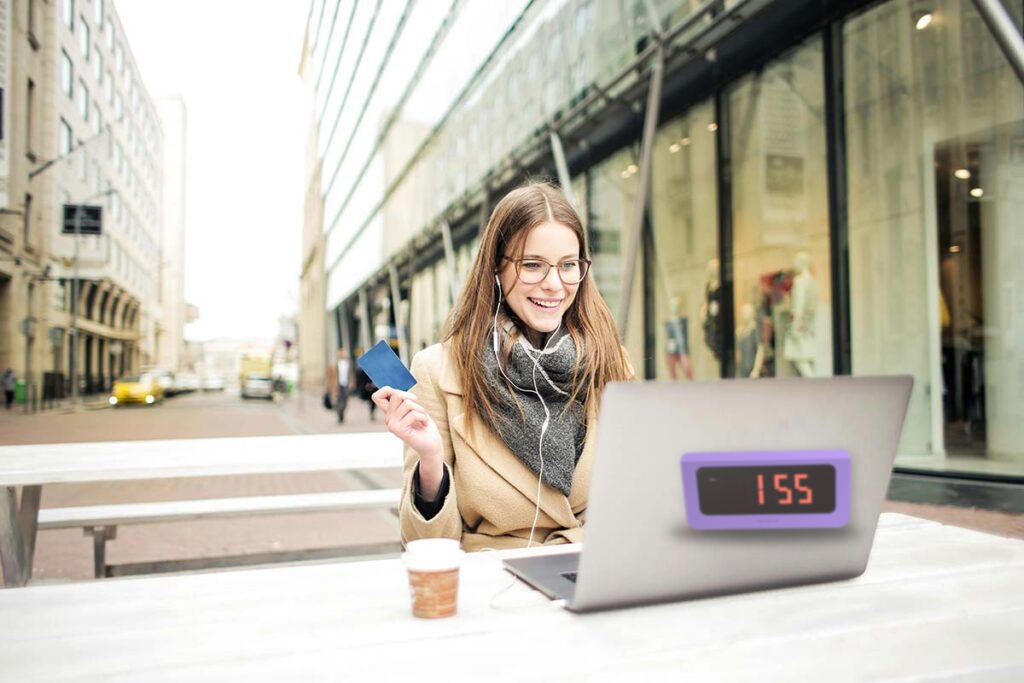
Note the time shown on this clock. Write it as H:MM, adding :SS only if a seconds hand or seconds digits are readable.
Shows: 1:55
